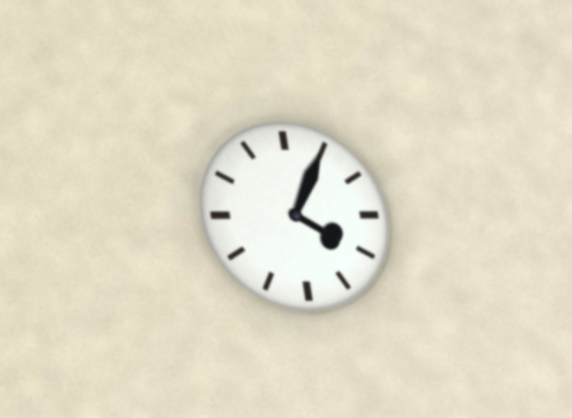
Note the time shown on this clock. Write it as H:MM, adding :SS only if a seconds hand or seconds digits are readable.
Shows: 4:05
